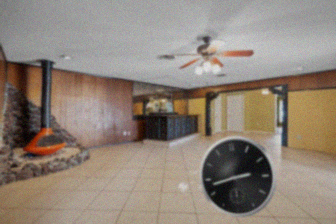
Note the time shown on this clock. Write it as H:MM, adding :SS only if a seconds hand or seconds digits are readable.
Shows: 2:43
